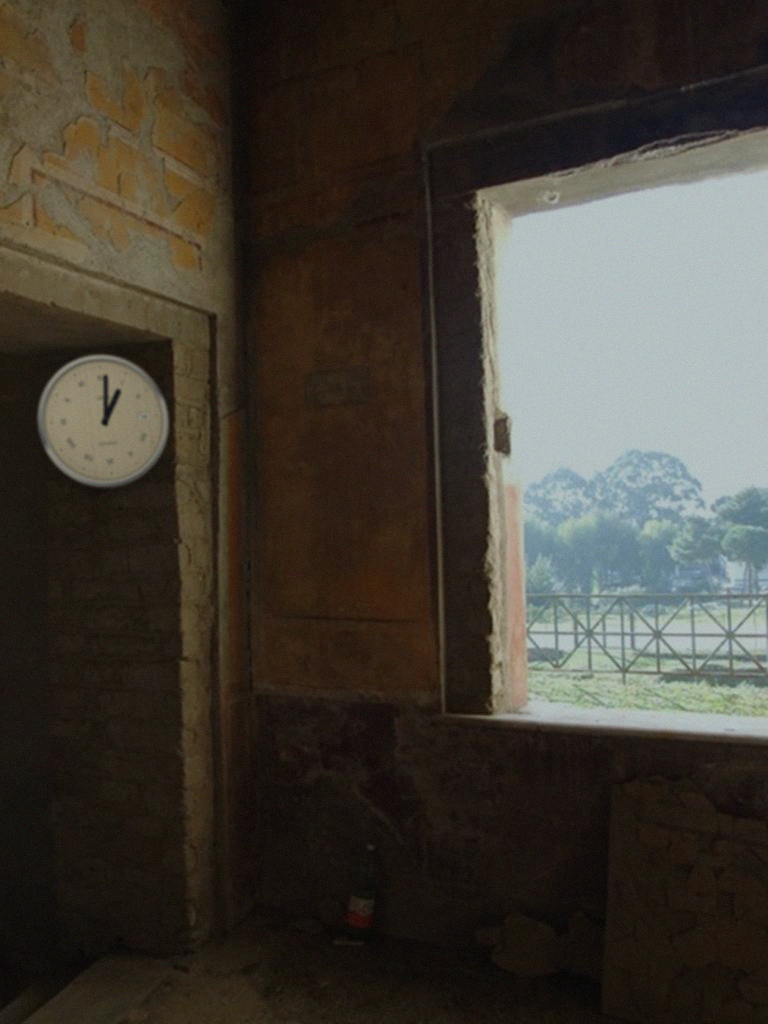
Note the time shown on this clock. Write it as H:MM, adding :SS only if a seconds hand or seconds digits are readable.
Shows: 1:01
